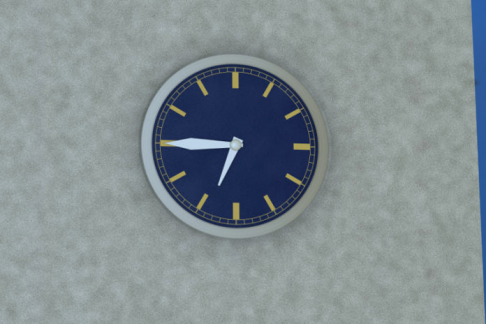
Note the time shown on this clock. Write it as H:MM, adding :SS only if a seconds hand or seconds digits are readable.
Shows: 6:45
